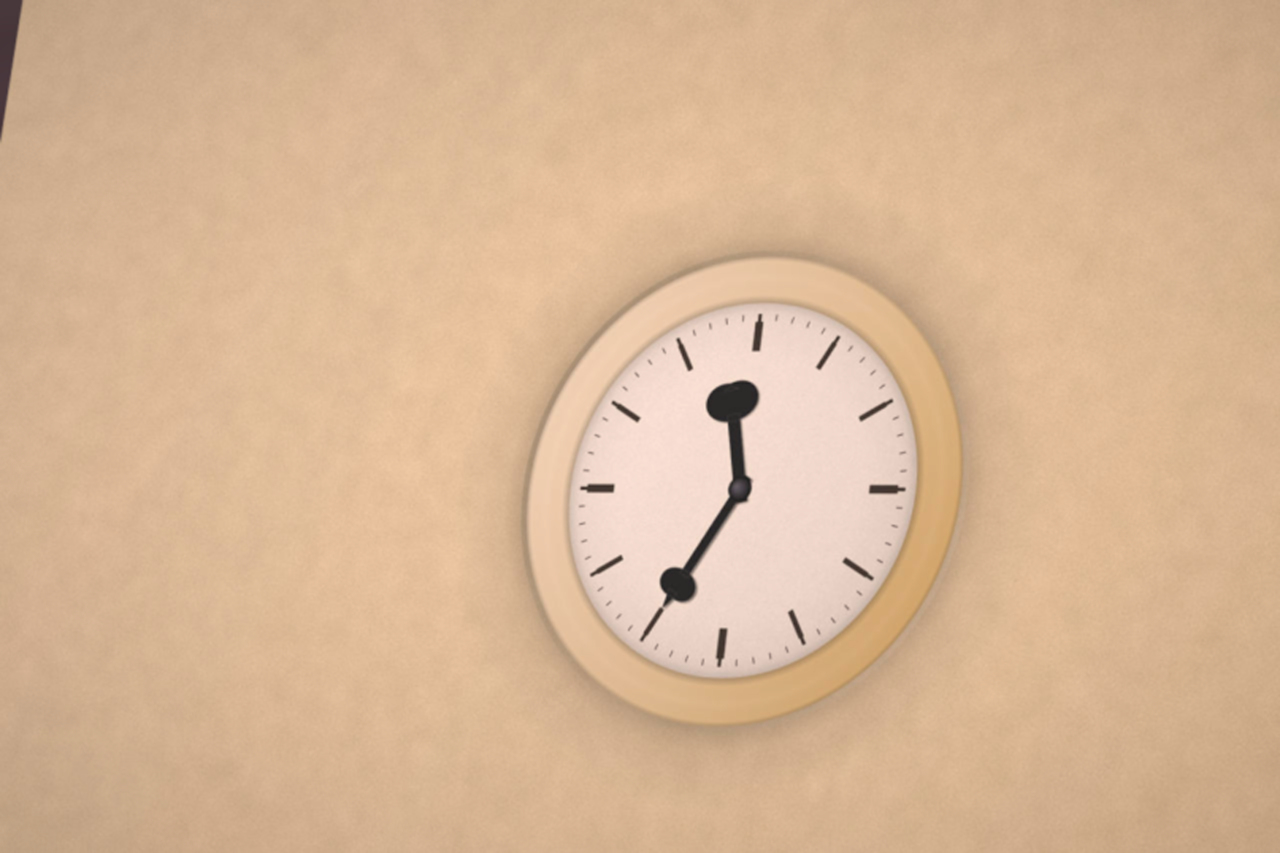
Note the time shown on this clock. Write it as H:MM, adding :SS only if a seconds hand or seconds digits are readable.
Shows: 11:35
